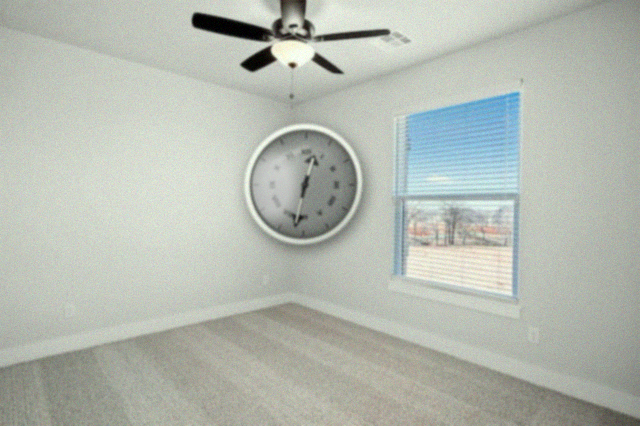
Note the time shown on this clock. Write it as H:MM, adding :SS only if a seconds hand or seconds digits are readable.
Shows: 12:32
